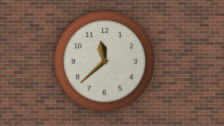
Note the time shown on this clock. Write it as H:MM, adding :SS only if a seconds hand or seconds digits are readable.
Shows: 11:38
